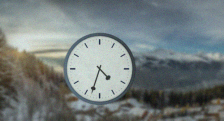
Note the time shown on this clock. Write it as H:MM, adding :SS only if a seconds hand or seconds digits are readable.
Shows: 4:33
